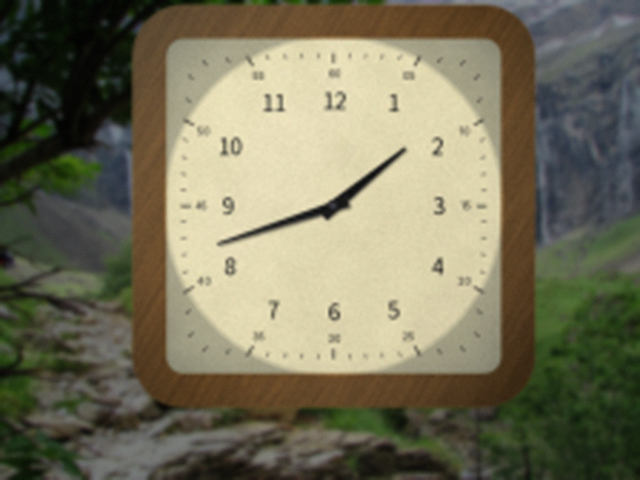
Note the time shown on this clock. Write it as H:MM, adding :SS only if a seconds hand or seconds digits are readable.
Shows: 1:42
